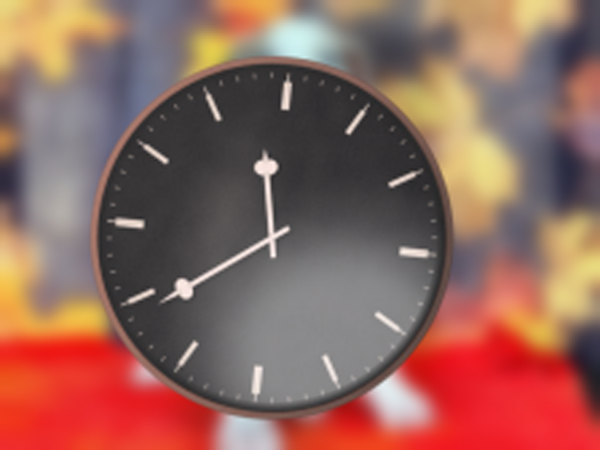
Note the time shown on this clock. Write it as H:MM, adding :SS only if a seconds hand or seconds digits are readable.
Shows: 11:39
